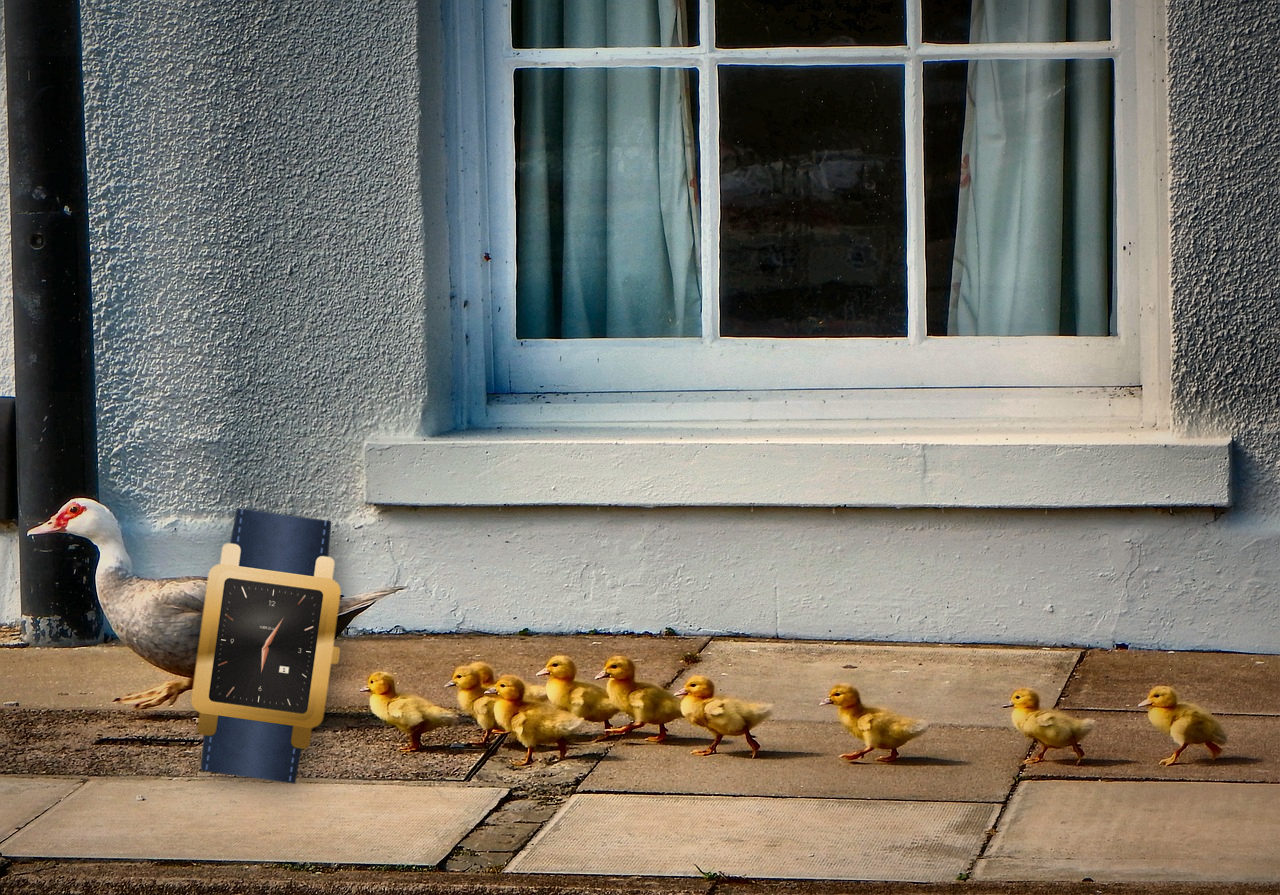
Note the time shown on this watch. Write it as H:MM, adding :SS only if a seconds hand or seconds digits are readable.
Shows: 6:04
